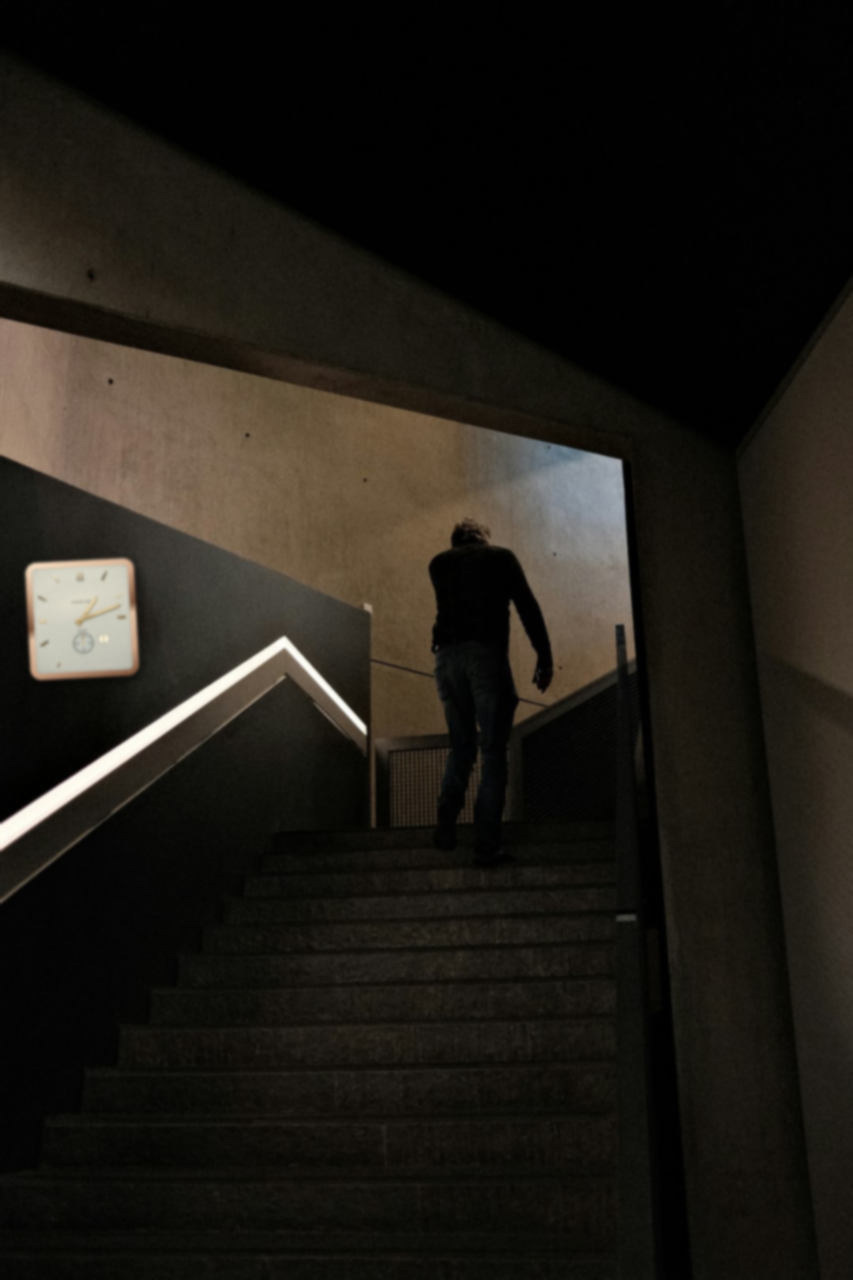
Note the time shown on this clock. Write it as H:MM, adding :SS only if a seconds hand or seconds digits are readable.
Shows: 1:12
